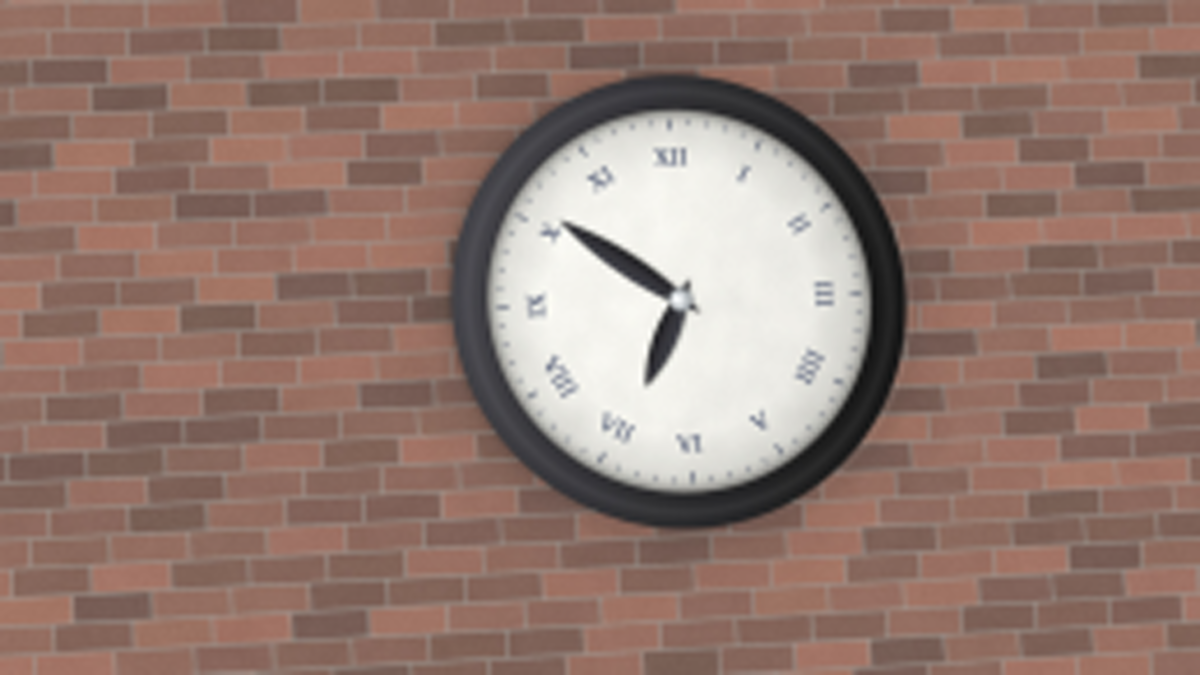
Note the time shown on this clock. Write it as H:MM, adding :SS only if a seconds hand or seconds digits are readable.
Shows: 6:51
